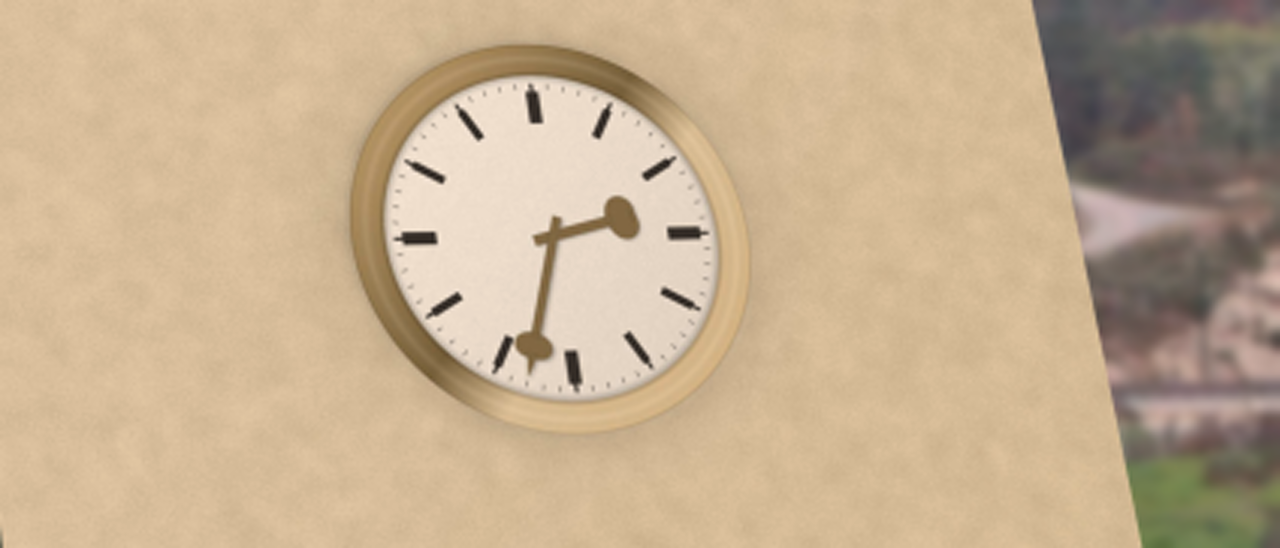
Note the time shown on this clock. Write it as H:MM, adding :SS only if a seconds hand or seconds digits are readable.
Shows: 2:33
